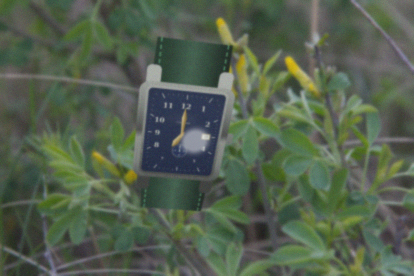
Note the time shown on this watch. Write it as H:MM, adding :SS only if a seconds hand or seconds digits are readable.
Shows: 7:00
